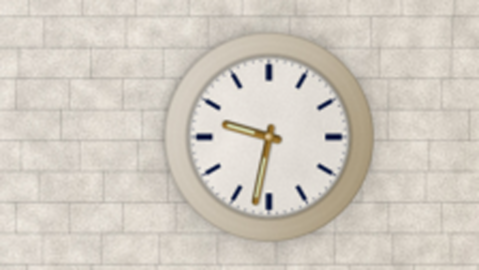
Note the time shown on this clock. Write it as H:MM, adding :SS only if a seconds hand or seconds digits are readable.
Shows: 9:32
